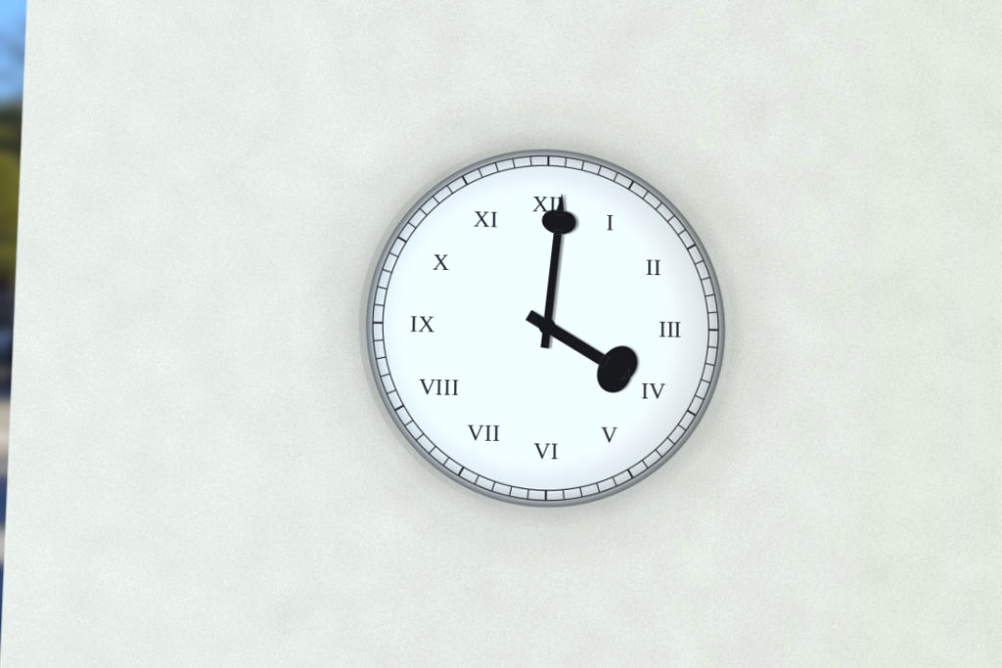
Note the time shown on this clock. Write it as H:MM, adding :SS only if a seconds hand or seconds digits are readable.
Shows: 4:01
